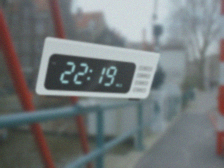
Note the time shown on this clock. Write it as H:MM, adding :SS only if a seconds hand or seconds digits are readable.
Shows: 22:19
